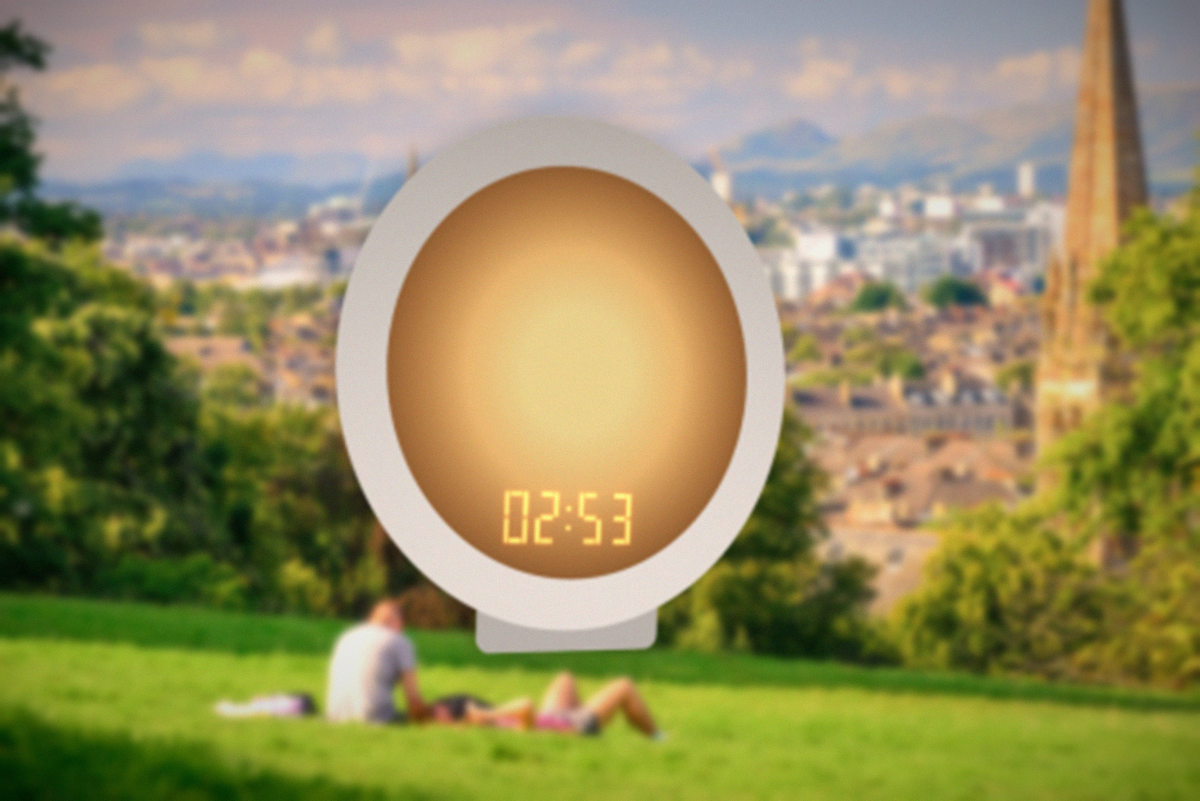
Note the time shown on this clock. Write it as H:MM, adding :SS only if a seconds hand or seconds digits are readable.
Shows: 2:53
